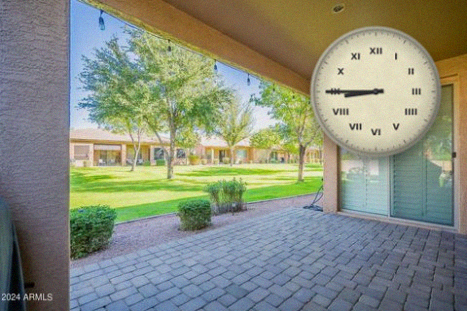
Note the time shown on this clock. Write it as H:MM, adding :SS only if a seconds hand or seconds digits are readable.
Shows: 8:45
